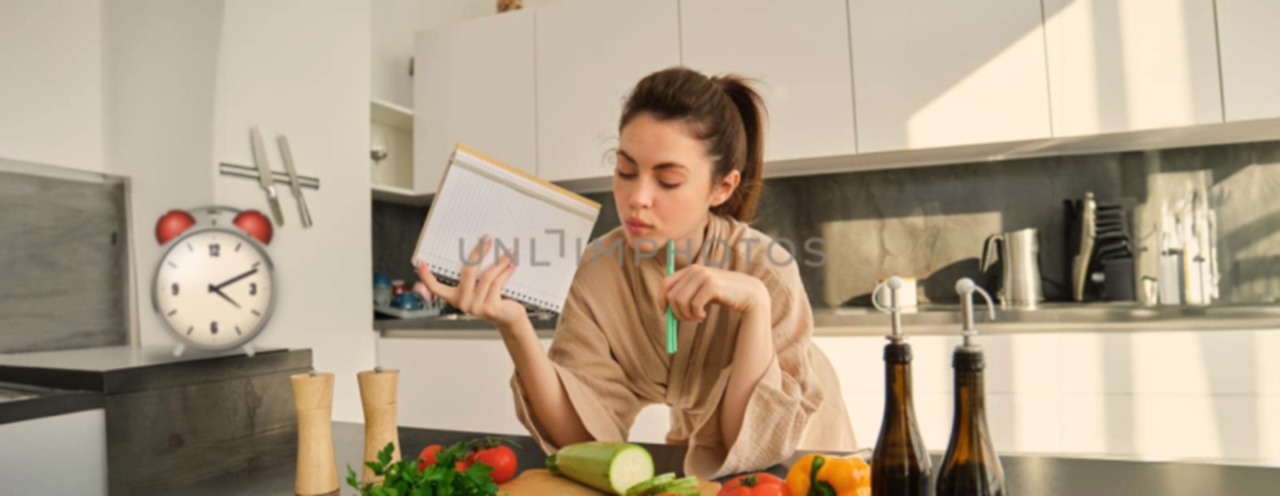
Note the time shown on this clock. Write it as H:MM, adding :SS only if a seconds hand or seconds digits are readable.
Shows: 4:11
